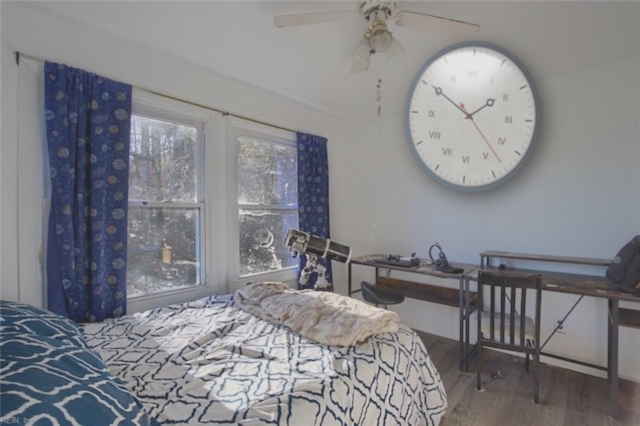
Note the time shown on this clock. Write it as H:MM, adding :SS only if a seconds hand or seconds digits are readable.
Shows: 1:50:23
